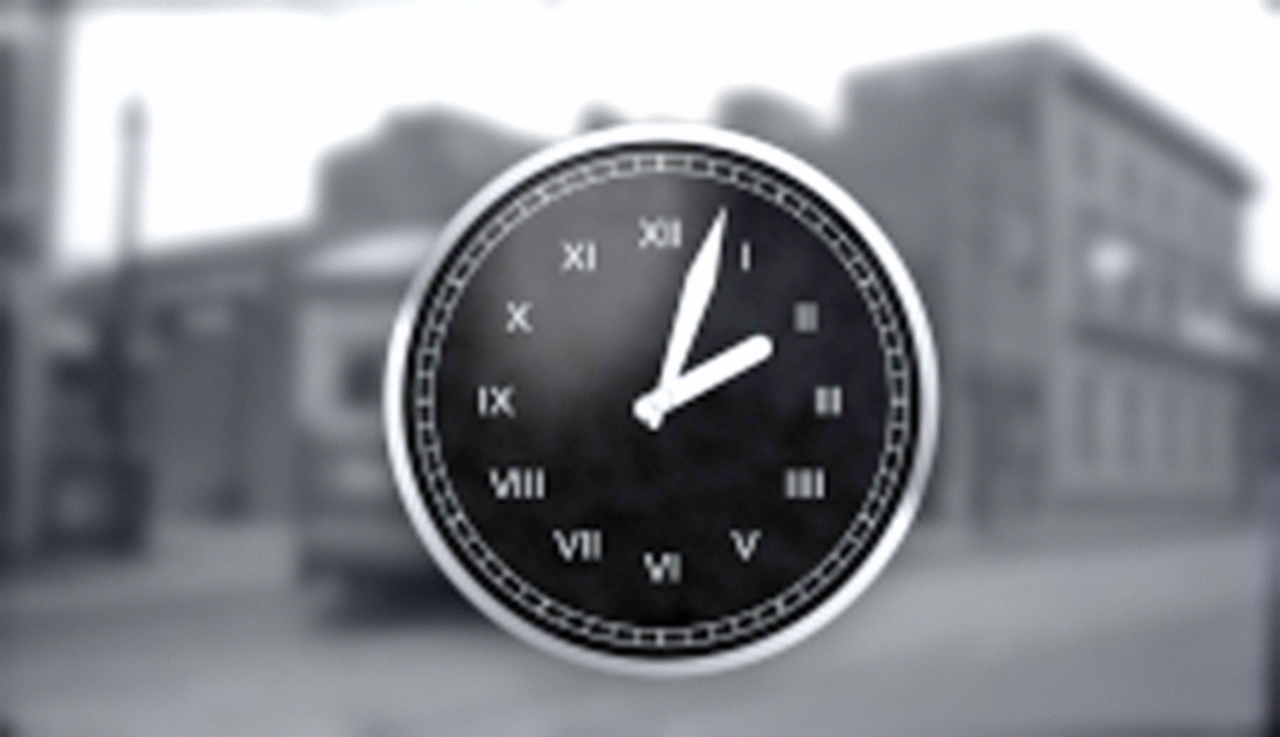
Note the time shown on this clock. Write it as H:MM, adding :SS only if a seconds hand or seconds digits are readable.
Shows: 2:03
